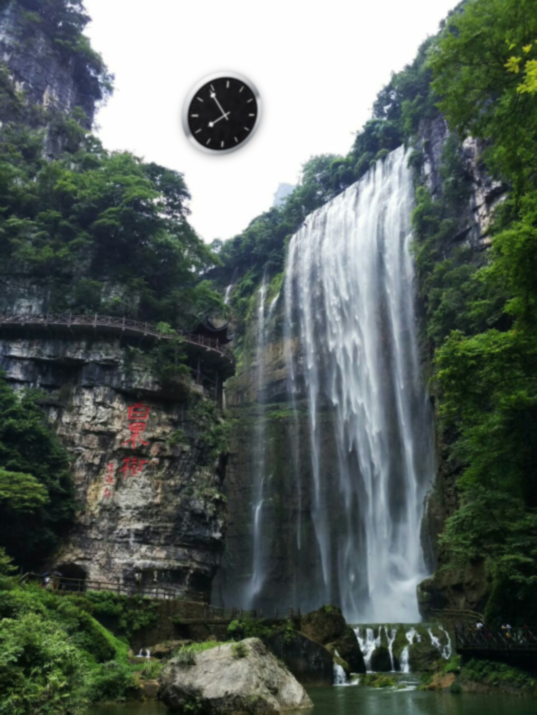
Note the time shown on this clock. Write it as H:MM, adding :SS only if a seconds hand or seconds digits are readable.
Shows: 7:54
